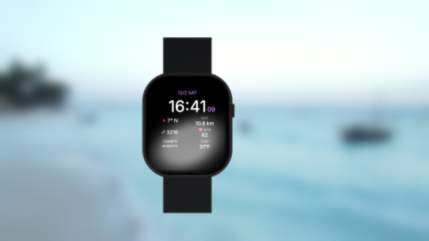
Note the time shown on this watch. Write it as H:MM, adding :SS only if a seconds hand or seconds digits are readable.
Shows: 16:41
